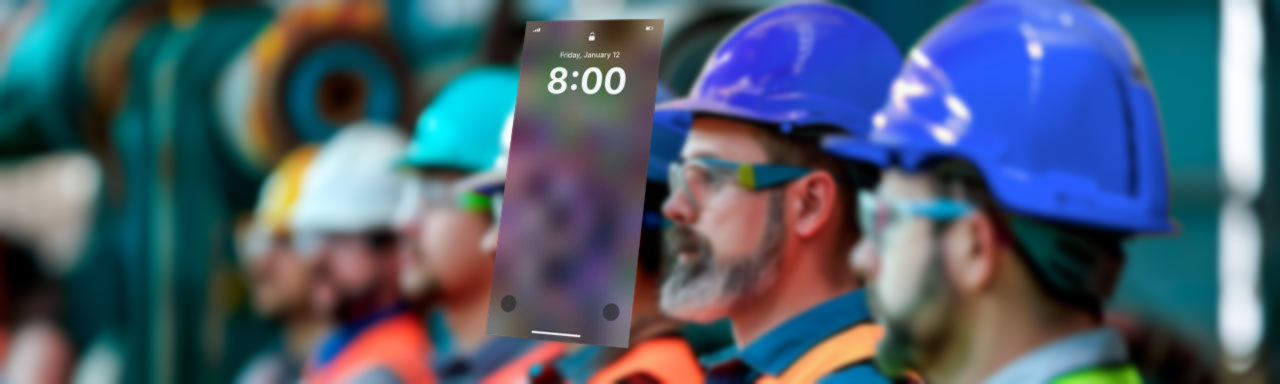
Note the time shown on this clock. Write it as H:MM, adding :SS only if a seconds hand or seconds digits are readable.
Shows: 8:00
